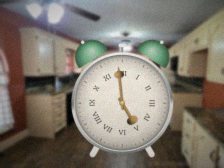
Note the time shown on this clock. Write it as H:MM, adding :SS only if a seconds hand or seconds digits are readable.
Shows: 4:59
